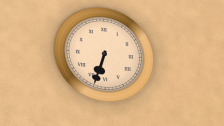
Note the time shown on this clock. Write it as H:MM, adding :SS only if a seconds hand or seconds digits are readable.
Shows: 6:33
